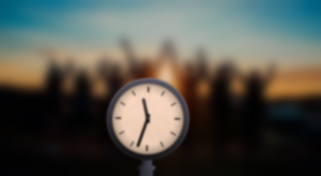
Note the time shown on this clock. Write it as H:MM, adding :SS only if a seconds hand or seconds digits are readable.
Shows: 11:33
